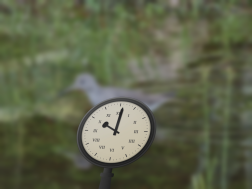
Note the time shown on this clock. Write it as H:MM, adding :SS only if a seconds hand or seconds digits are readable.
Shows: 10:01
